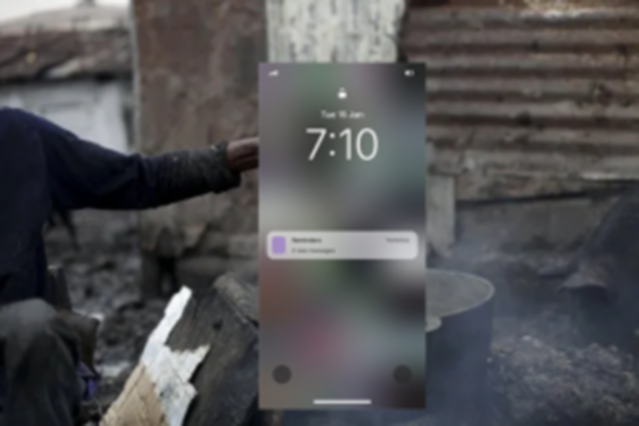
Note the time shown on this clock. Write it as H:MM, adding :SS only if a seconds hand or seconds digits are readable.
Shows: 7:10
